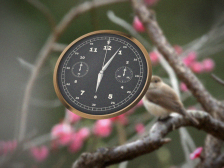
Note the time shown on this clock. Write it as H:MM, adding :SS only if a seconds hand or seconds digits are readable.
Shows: 6:04
